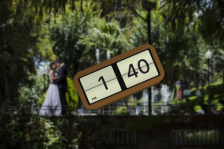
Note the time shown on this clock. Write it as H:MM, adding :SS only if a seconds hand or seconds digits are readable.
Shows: 1:40
